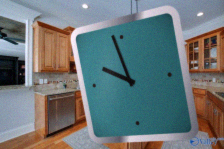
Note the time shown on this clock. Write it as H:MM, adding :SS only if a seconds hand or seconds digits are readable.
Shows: 9:58
